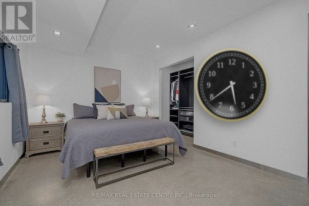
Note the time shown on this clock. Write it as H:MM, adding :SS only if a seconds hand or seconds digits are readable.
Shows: 5:39
